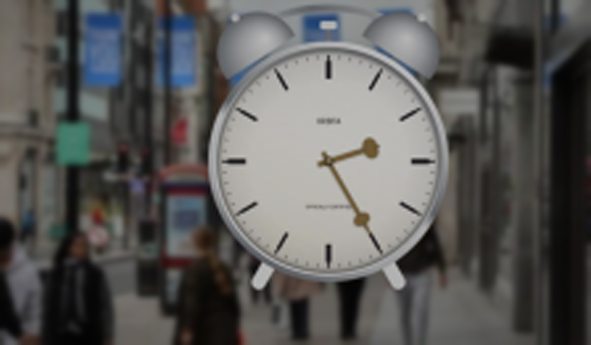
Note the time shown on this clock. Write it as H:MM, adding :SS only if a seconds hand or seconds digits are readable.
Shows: 2:25
